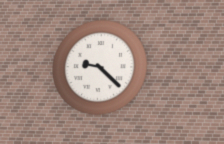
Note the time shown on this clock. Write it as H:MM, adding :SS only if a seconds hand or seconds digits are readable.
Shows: 9:22
